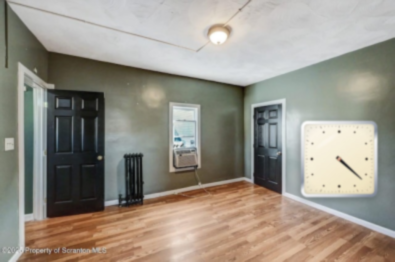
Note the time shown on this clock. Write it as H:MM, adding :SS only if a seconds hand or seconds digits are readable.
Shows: 4:22
